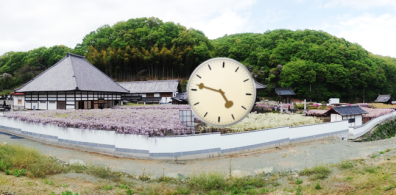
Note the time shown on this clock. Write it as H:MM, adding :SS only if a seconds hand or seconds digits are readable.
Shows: 4:47
